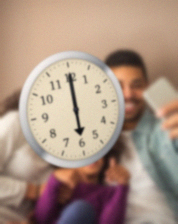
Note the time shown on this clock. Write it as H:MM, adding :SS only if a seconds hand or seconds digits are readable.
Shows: 6:00
